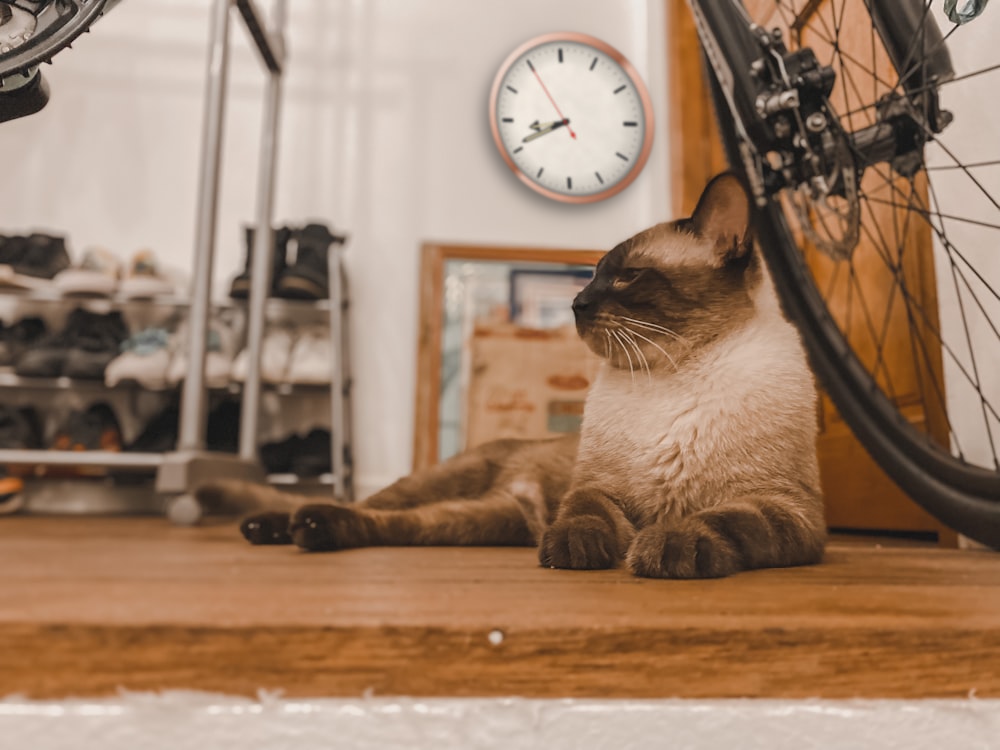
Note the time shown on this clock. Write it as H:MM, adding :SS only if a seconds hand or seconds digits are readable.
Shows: 8:40:55
